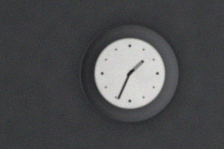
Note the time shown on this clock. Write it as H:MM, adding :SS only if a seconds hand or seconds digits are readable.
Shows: 1:34
